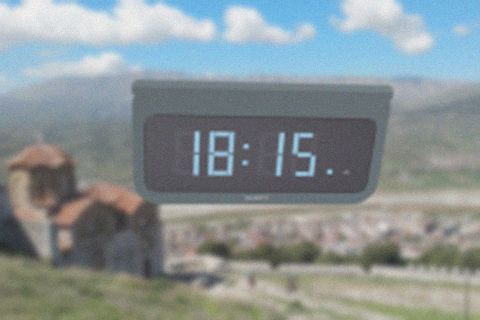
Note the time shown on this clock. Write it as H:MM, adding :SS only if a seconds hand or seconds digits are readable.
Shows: 18:15
